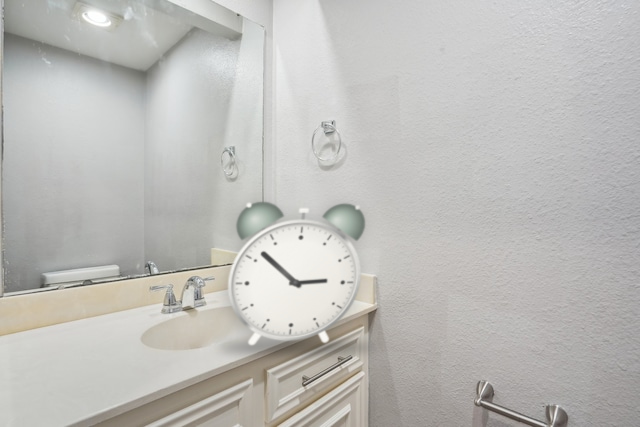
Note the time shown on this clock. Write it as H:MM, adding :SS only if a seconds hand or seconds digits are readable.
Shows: 2:52
